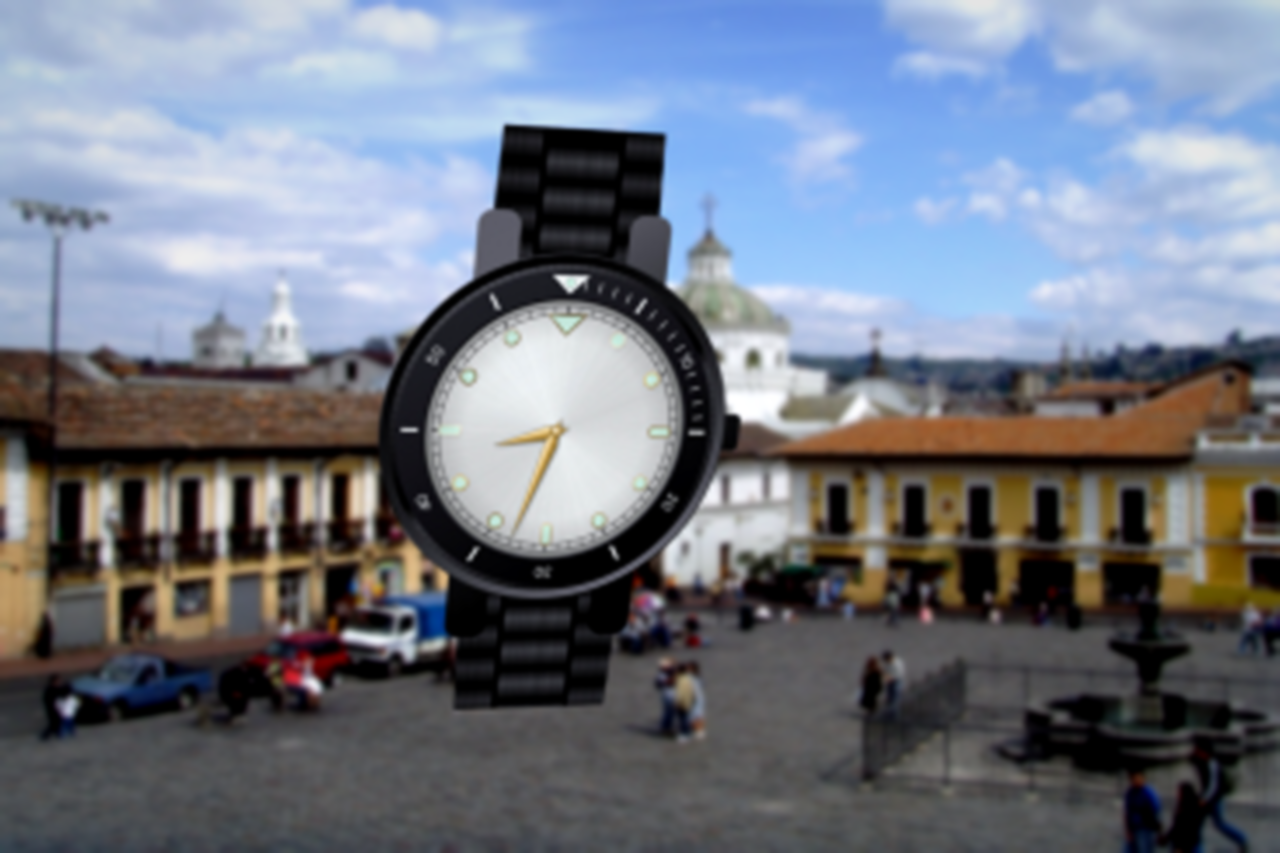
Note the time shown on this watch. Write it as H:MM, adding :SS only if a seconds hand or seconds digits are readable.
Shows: 8:33
